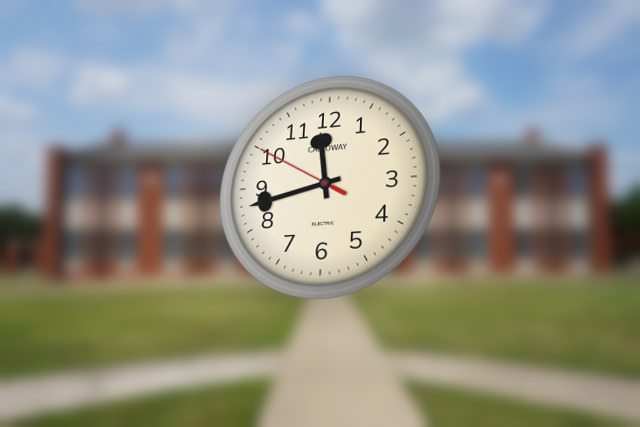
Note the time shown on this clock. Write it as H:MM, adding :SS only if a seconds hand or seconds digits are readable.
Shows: 11:42:50
